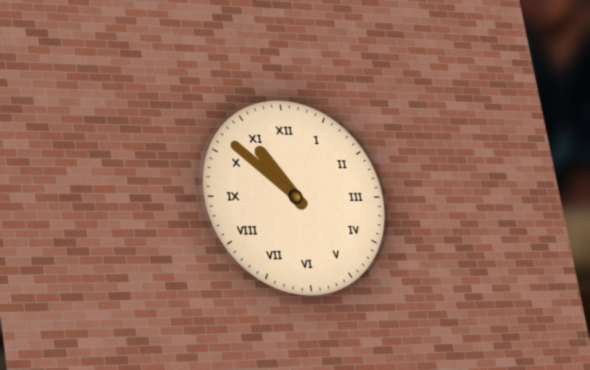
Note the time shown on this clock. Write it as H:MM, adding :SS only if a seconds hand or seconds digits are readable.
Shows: 10:52
